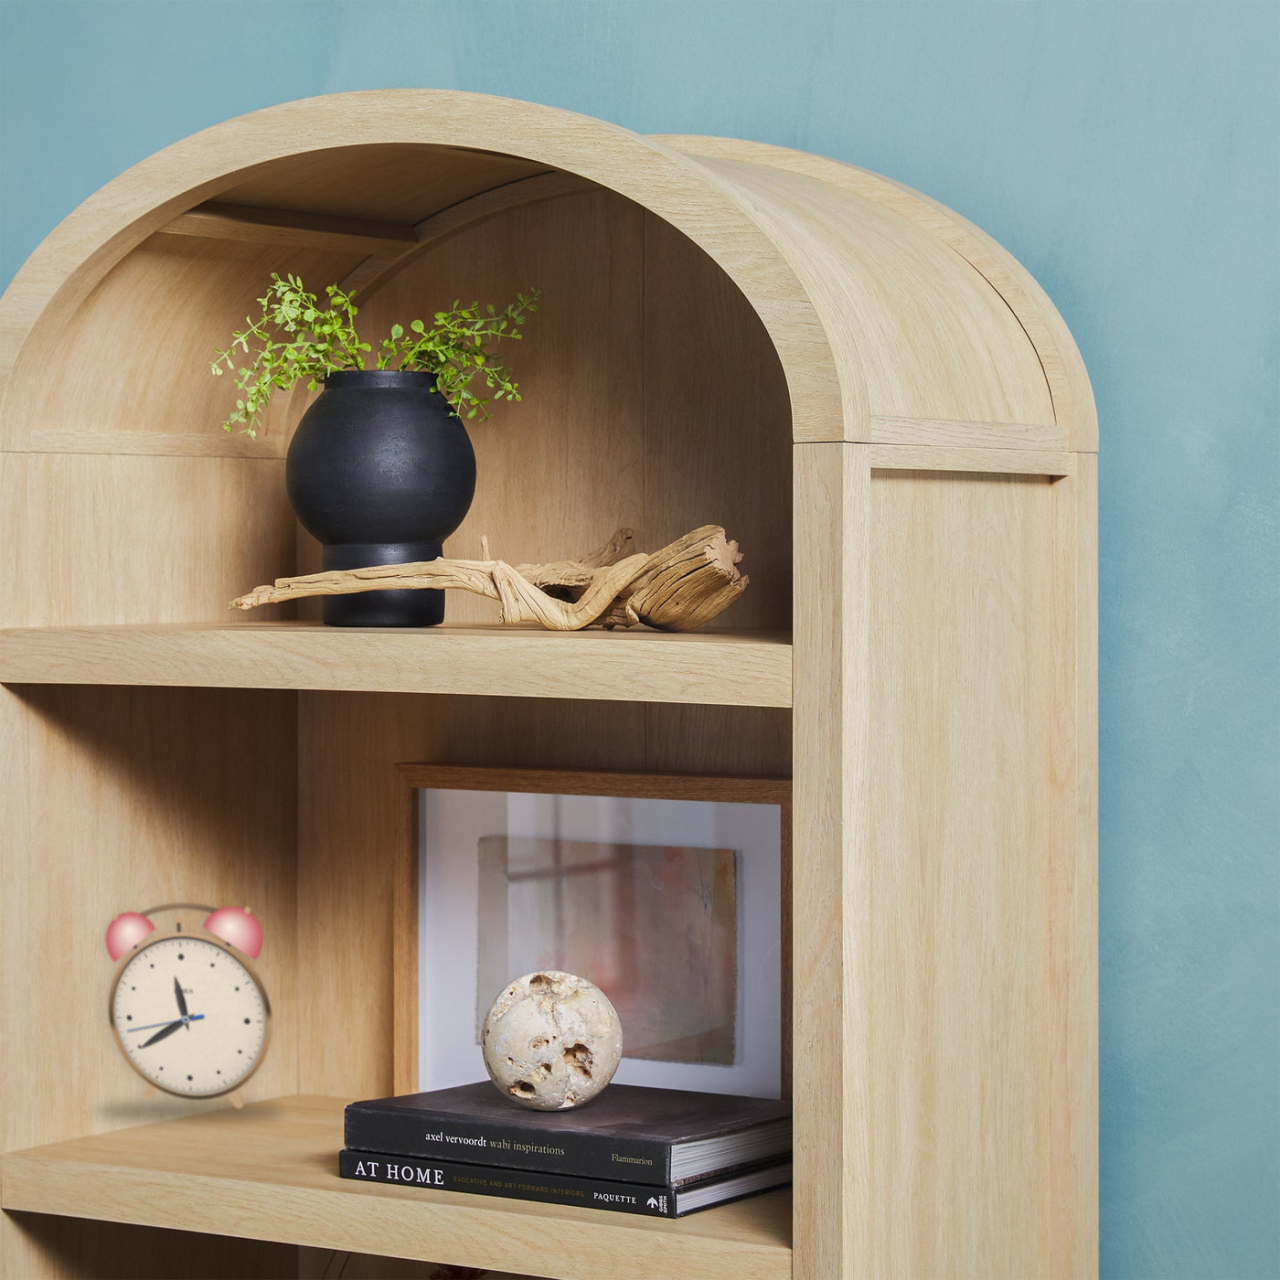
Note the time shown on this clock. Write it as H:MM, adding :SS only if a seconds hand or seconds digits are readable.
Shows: 11:39:43
